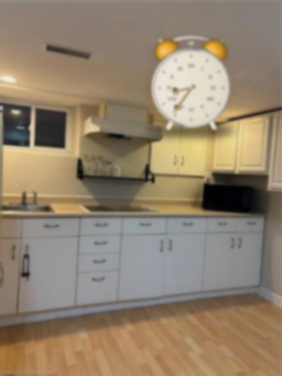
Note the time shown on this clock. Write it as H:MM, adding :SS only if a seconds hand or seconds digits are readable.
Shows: 8:36
